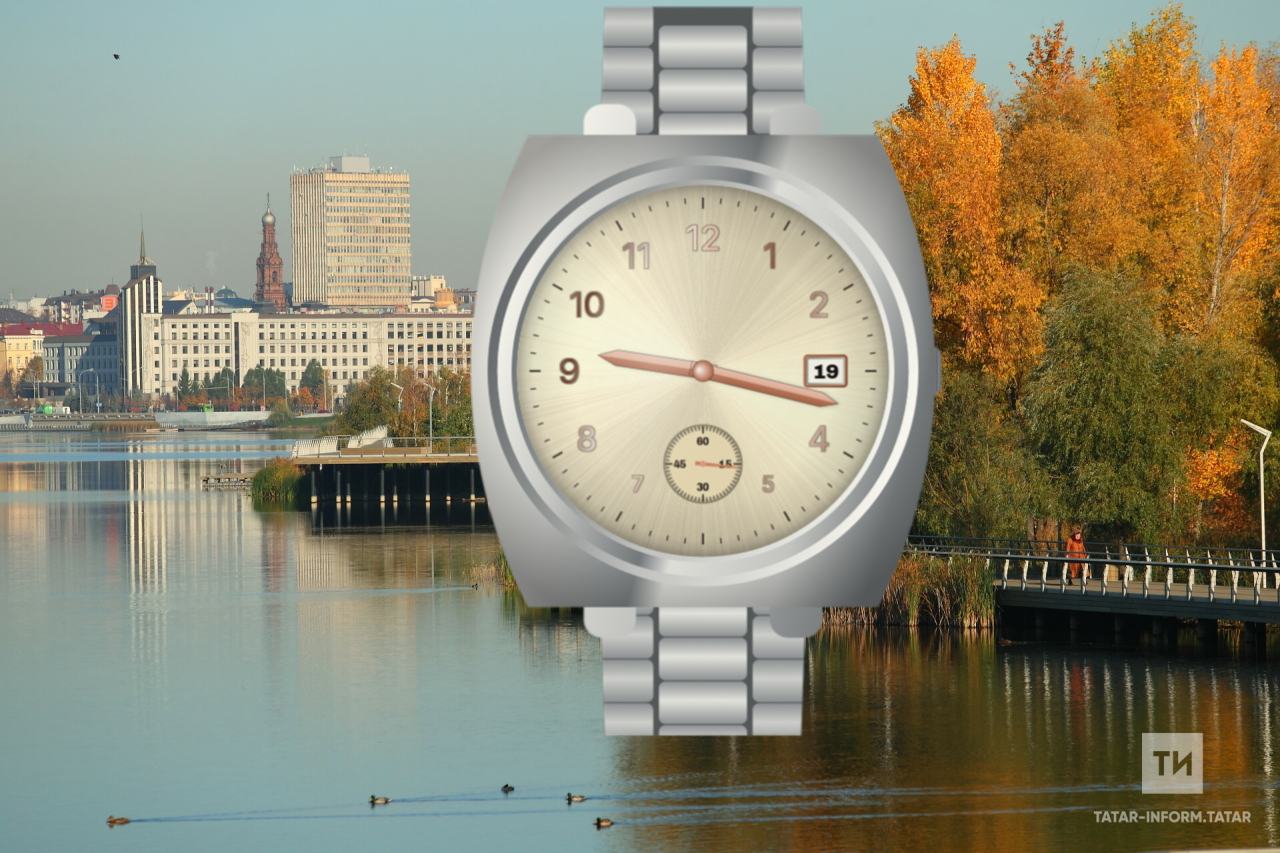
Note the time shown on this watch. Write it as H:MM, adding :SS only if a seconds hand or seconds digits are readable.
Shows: 9:17:16
